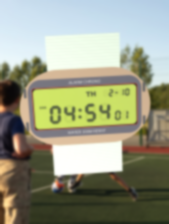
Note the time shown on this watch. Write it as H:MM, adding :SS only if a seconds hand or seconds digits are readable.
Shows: 4:54
